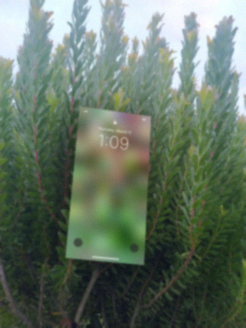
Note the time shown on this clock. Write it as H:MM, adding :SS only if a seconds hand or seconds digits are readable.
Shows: 1:09
